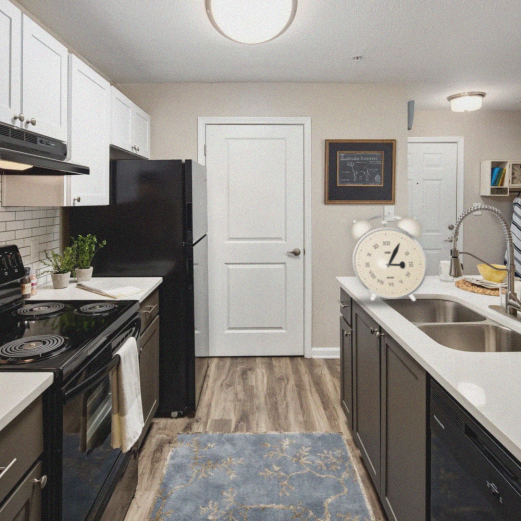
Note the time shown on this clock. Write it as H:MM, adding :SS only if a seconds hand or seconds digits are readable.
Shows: 3:05
